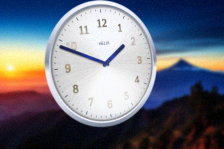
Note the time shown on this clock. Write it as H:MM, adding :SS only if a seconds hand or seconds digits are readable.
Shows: 1:49
